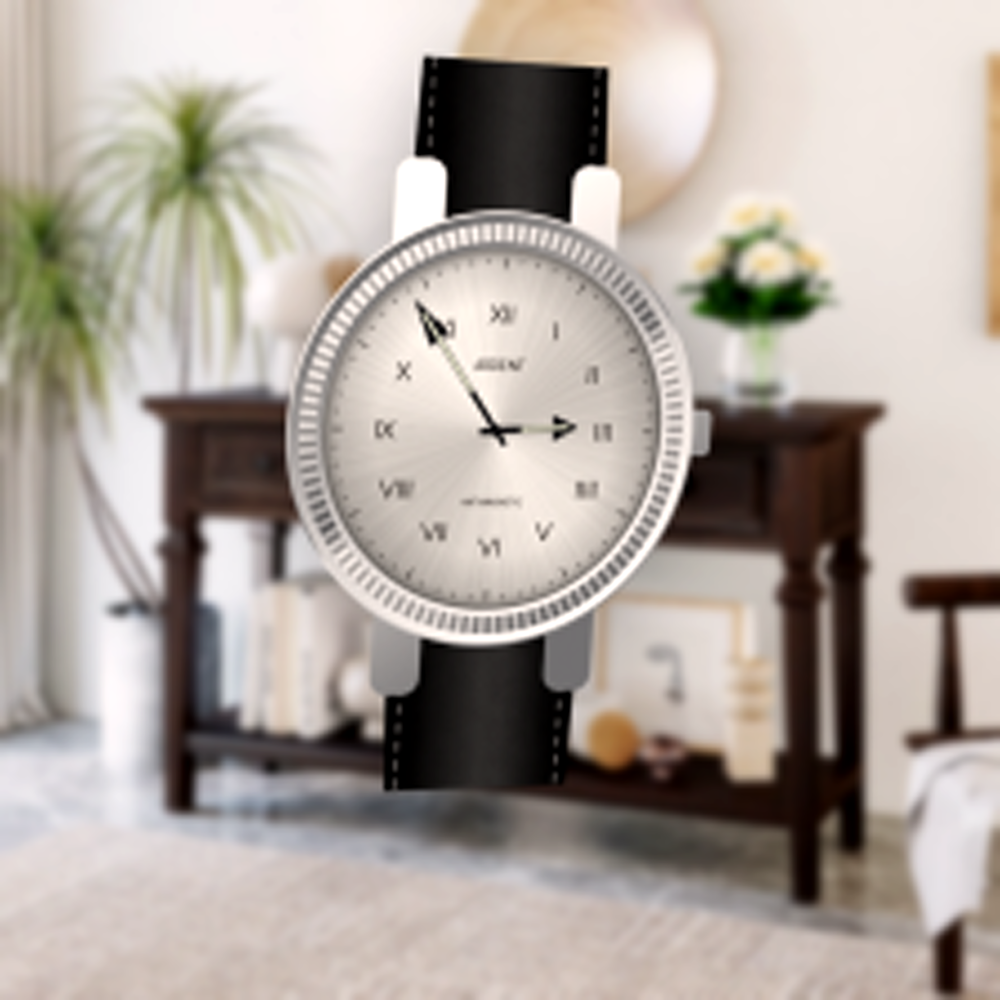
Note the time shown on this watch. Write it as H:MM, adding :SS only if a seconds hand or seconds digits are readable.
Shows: 2:54
